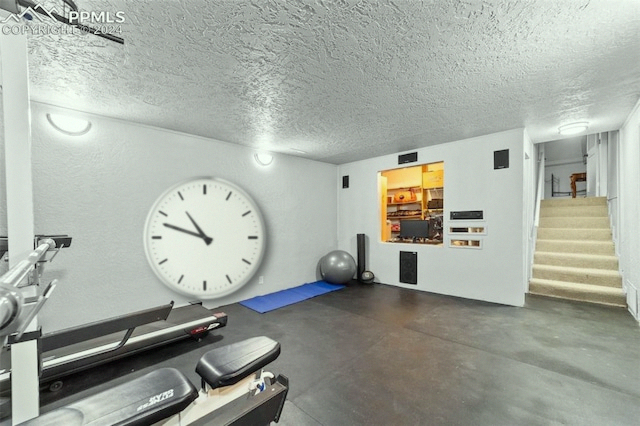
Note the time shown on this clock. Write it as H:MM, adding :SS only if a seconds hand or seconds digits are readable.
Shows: 10:48
